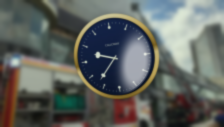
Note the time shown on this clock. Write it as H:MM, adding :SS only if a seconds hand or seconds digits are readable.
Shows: 9:37
